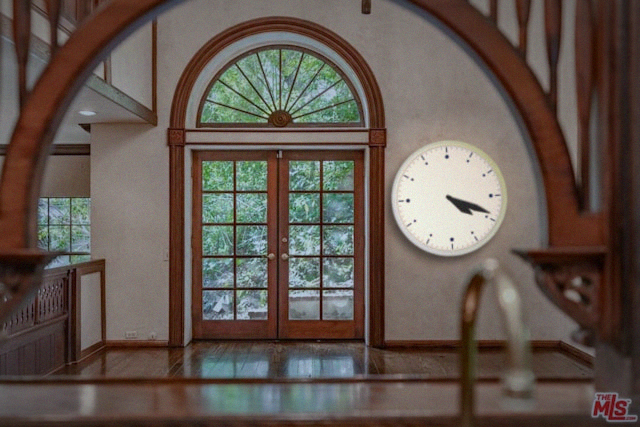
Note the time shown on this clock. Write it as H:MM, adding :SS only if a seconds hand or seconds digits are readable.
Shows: 4:19
